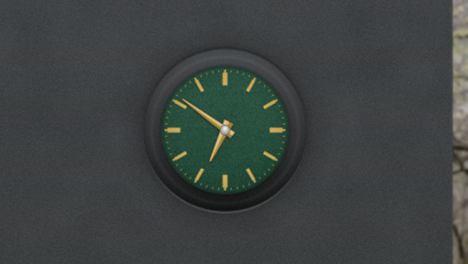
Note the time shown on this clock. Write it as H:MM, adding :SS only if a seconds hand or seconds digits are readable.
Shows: 6:51
